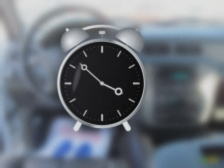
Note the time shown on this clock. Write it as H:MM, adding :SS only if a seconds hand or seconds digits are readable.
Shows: 3:52
